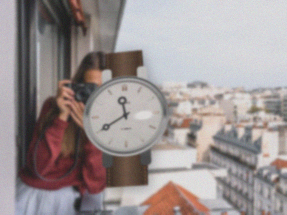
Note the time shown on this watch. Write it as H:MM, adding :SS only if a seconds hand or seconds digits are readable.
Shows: 11:40
